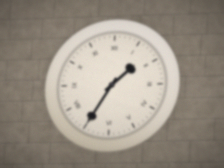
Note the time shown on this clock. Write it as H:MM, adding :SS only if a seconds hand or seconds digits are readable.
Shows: 1:35
